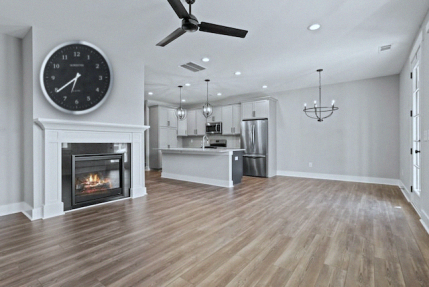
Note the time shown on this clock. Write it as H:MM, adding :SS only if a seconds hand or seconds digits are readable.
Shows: 6:39
